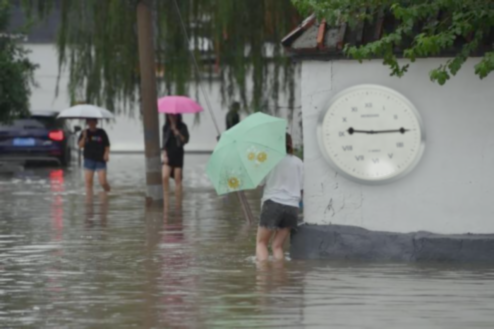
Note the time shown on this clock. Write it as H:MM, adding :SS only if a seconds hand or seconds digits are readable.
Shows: 9:15
